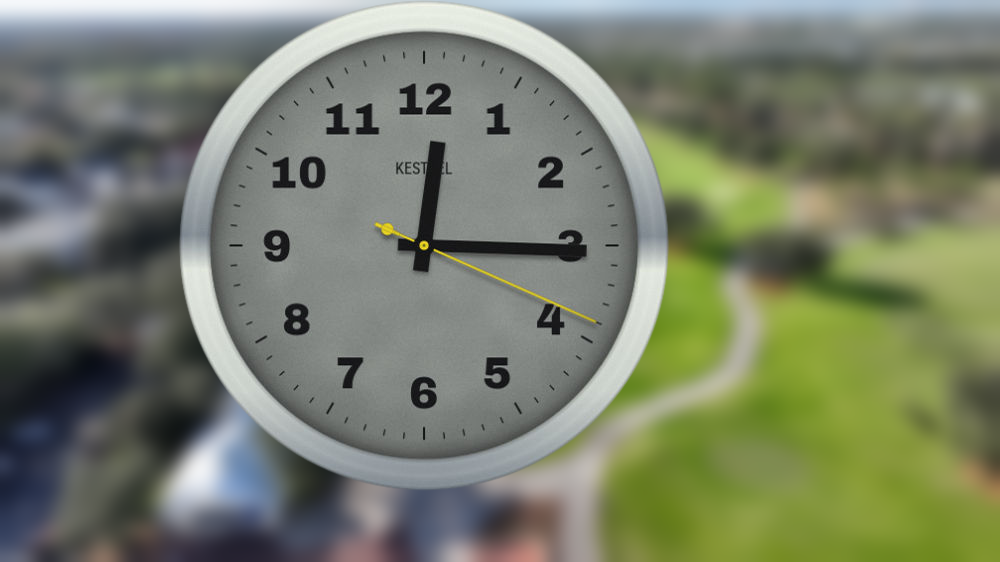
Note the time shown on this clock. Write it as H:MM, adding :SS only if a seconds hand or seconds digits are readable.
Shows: 12:15:19
